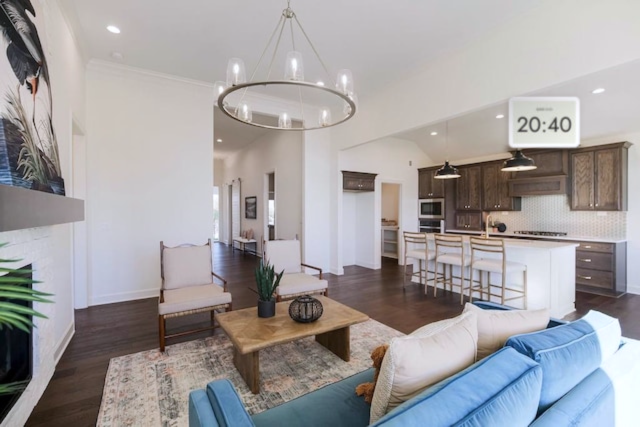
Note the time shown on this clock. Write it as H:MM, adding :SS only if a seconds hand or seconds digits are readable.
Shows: 20:40
